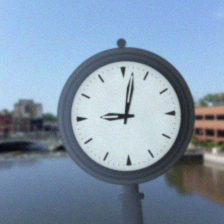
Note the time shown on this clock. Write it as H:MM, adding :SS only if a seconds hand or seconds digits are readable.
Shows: 9:02
